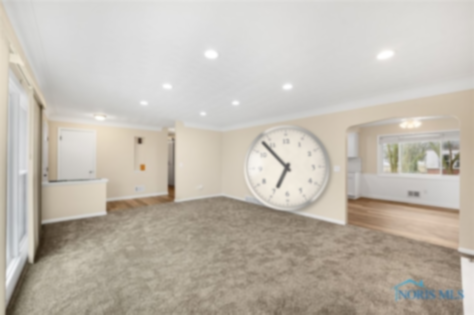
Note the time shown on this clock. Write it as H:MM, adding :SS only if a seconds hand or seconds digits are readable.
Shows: 6:53
